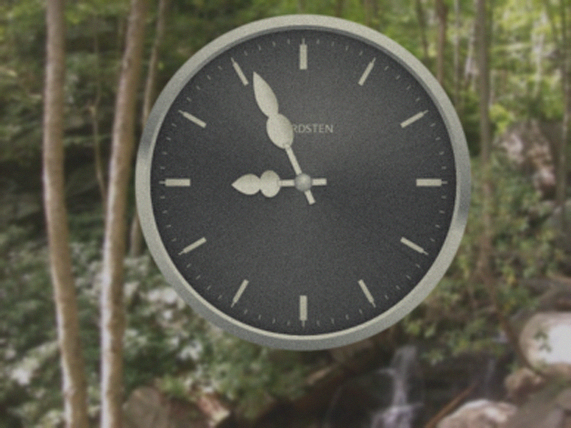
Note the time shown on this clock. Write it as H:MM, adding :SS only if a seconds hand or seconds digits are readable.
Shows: 8:56
